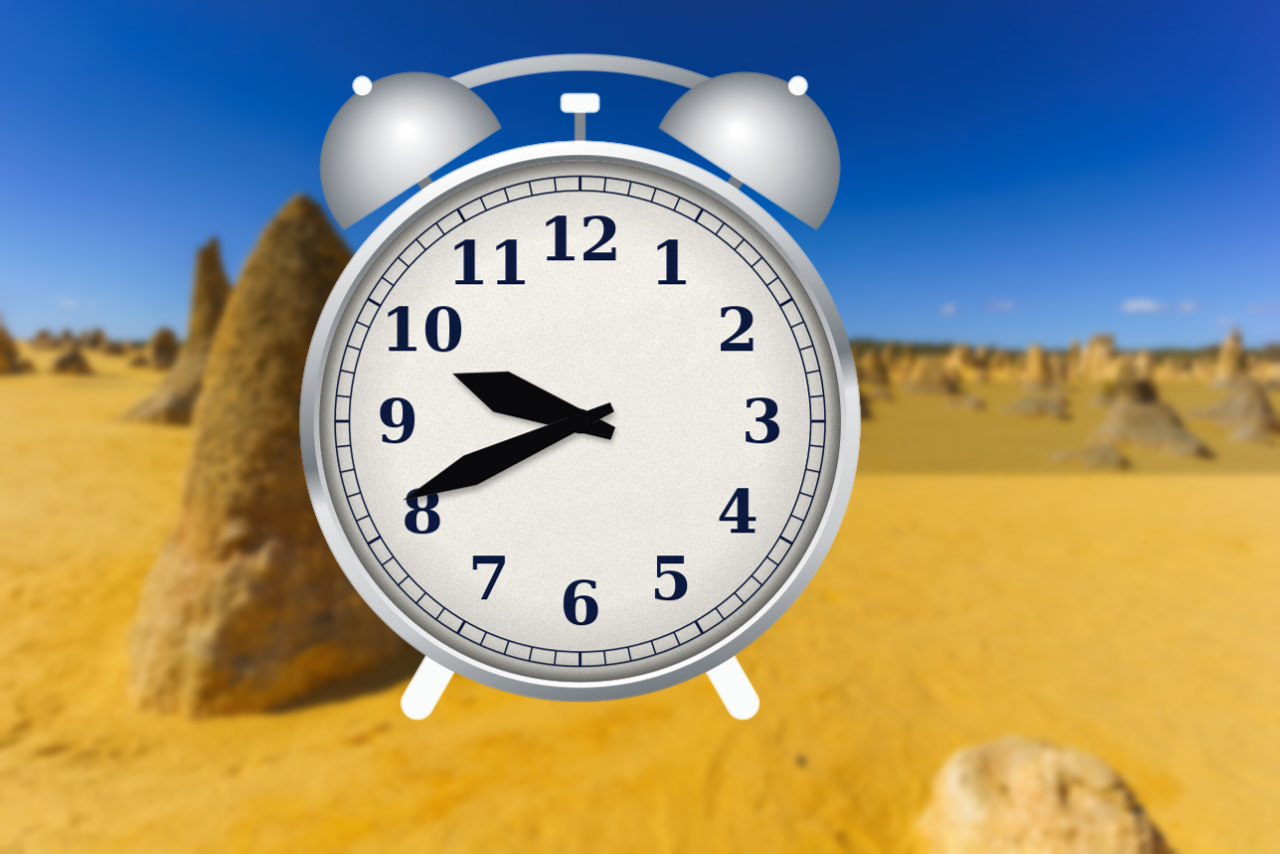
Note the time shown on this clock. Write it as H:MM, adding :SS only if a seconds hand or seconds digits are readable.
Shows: 9:41
